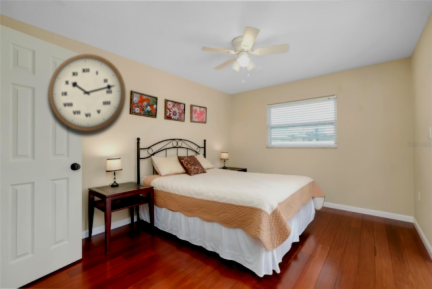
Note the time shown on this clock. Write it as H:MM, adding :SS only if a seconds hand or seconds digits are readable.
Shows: 10:13
